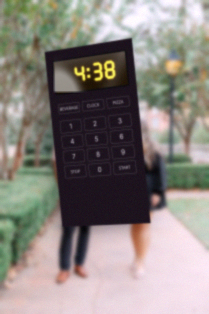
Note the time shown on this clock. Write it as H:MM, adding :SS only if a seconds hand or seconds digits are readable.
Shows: 4:38
